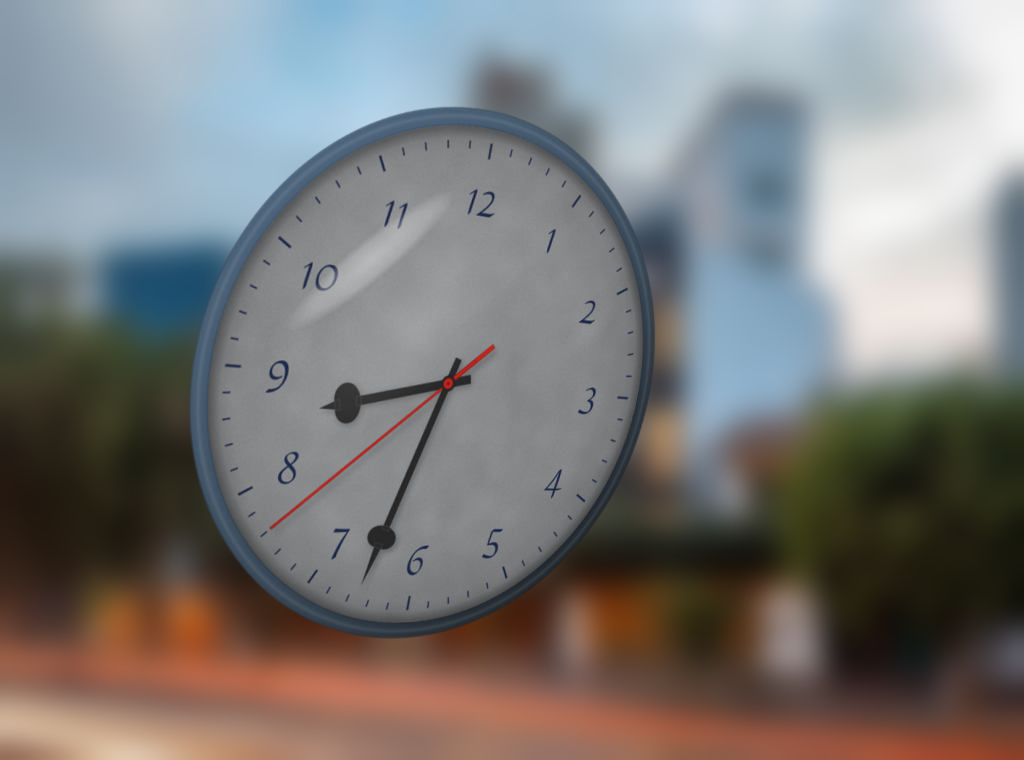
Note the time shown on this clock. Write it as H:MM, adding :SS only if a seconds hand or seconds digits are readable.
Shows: 8:32:38
